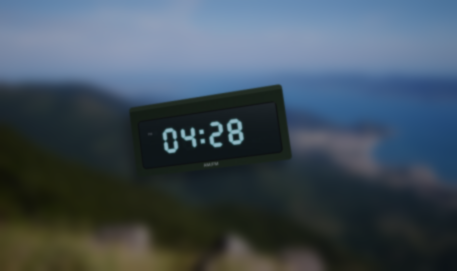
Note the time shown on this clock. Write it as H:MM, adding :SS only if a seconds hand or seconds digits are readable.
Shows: 4:28
